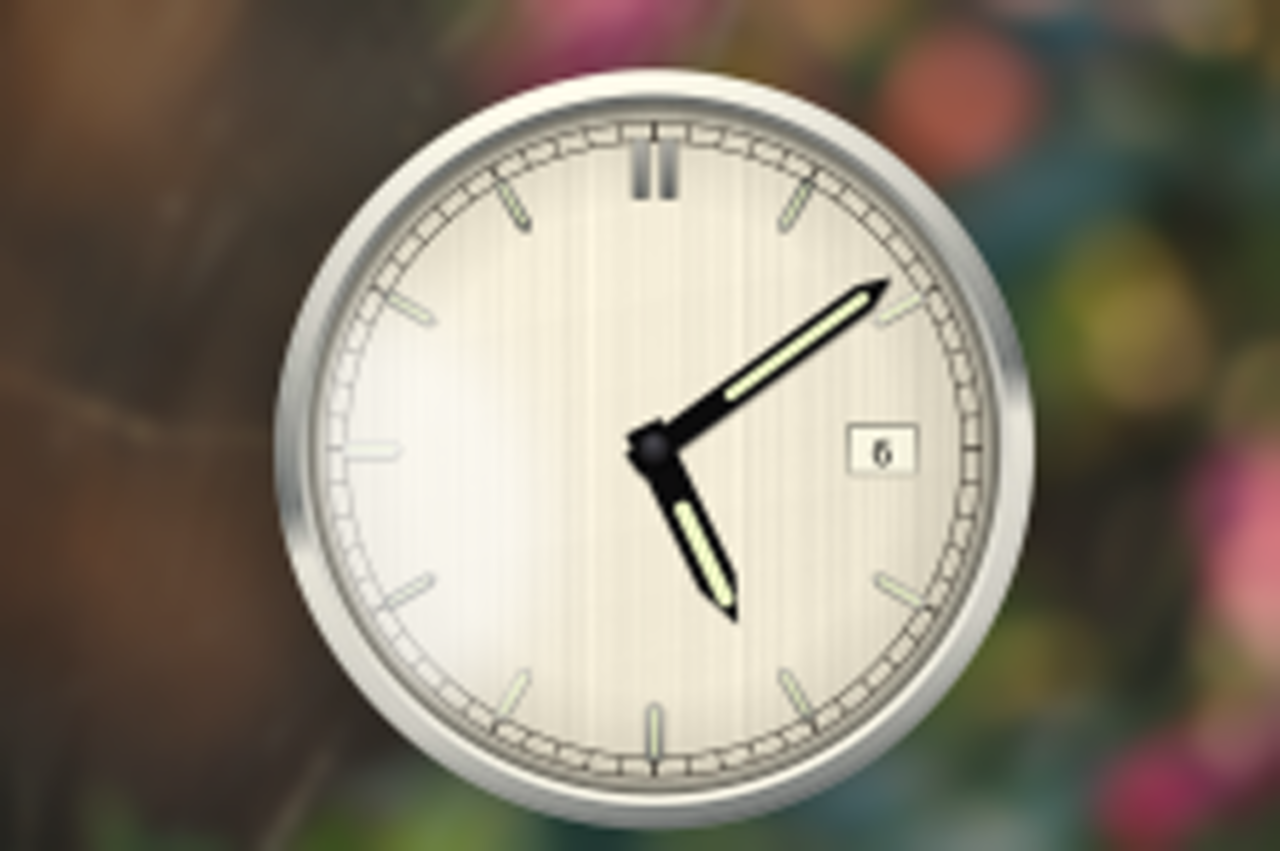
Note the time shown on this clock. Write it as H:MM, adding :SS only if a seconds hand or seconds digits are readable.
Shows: 5:09
